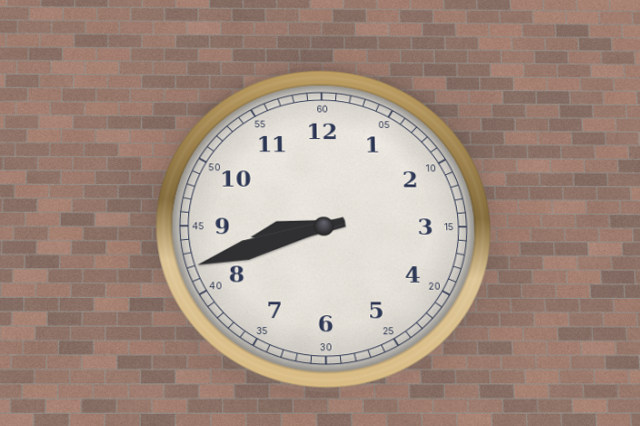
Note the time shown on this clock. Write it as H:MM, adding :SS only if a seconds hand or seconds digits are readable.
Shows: 8:42
